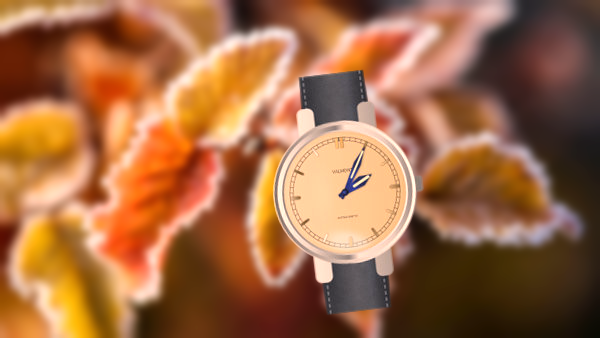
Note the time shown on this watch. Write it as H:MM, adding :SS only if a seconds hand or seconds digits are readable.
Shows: 2:05
